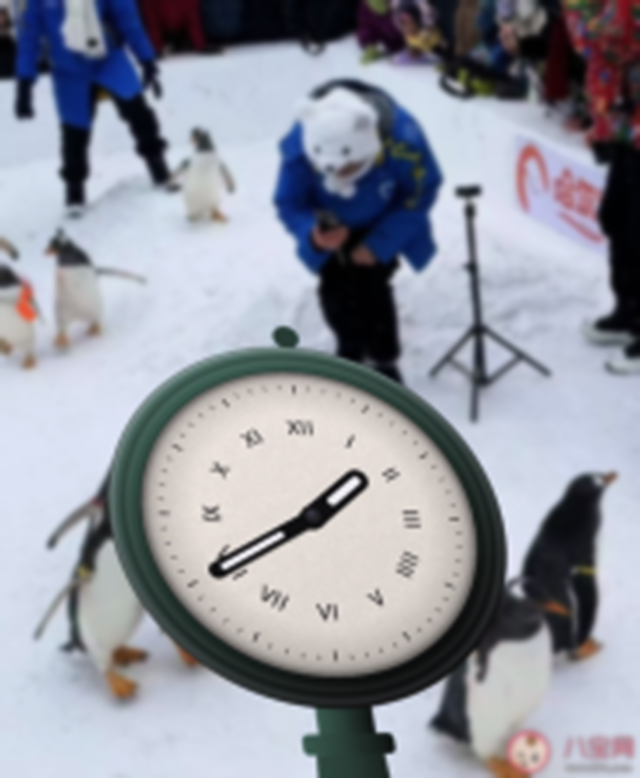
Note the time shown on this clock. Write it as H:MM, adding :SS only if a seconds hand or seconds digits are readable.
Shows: 1:40
